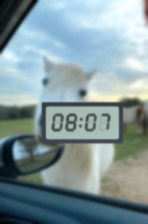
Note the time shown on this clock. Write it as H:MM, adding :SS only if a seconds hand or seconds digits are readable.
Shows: 8:07
